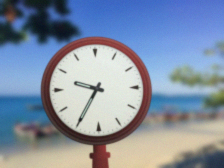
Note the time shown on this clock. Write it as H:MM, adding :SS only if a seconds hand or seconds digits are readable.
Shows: 9:35
